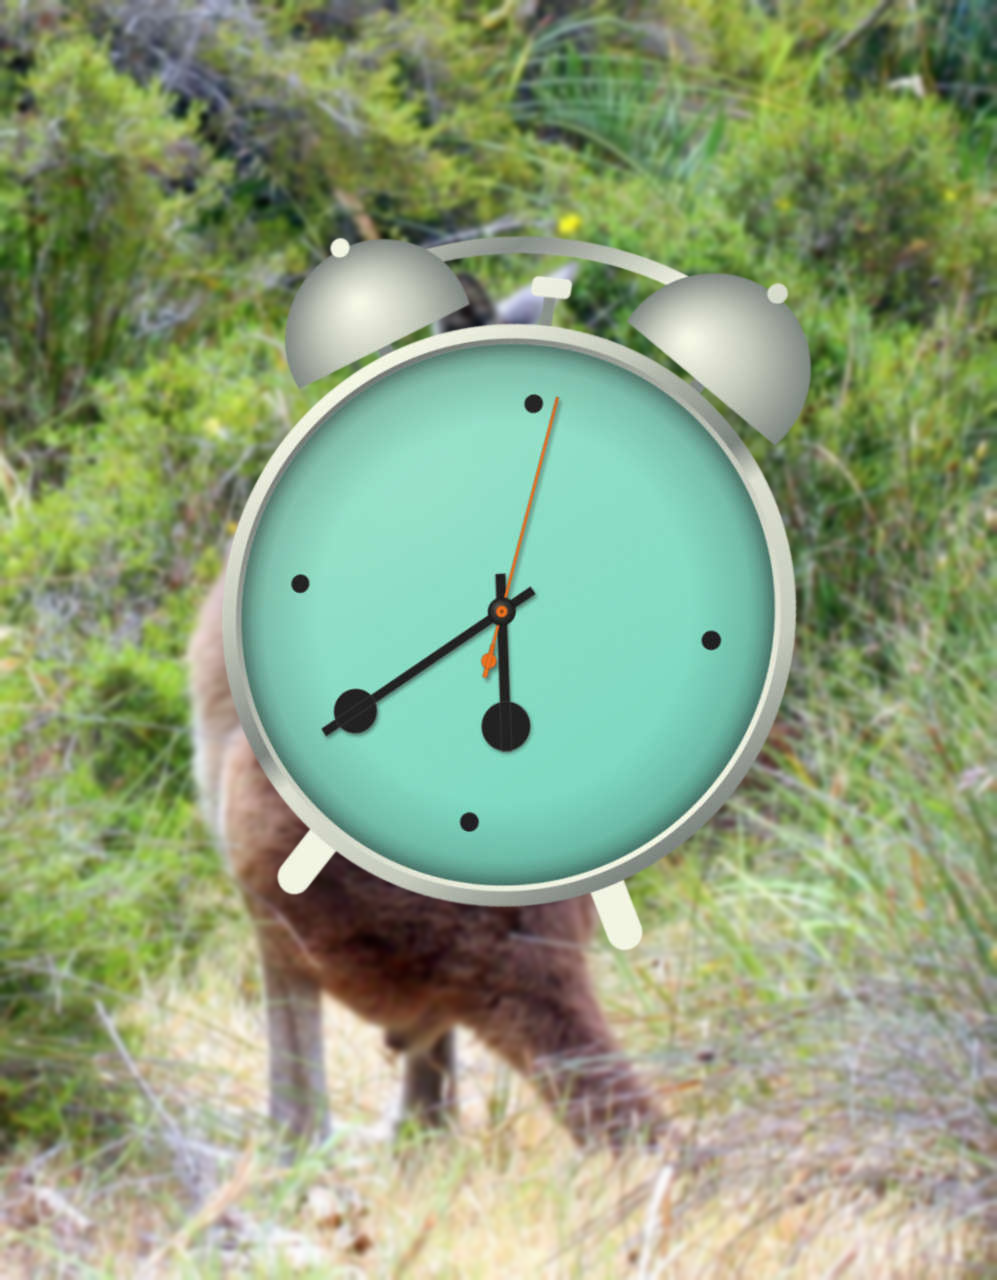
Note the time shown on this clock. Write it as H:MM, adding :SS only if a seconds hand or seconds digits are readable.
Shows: 5:38:01
